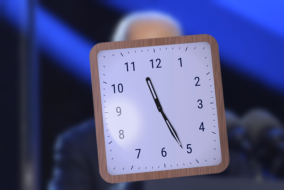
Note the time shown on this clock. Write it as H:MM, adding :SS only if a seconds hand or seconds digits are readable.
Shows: 11:26
